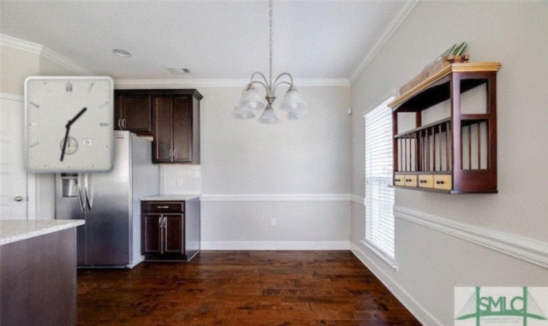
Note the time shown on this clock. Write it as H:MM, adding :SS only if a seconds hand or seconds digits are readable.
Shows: 1:32
